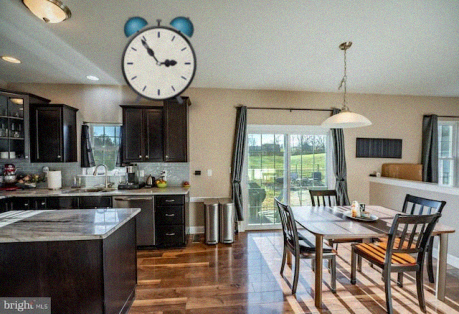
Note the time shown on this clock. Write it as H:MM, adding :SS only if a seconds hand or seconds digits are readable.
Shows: 2:54
